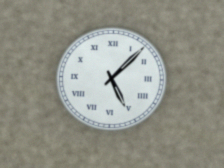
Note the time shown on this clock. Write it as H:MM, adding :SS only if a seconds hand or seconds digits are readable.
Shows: 5:07
